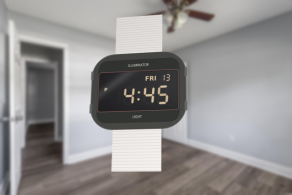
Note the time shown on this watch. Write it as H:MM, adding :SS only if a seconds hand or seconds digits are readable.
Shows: 4:45
